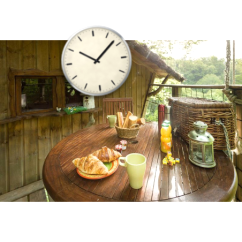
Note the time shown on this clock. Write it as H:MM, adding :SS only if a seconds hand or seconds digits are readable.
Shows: 10:08
